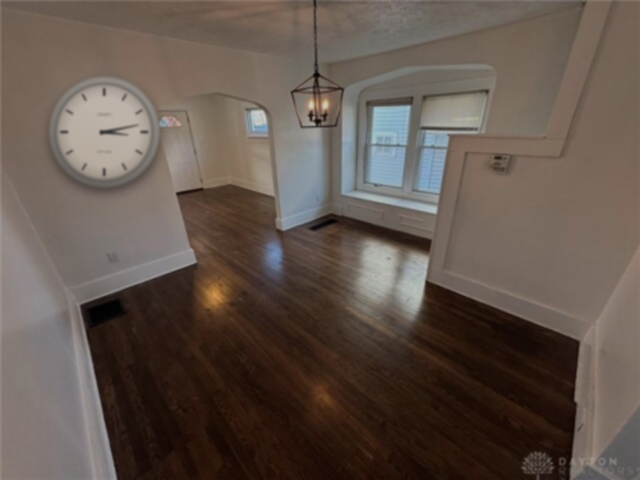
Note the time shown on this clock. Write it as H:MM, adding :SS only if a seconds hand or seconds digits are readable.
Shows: 3:13
